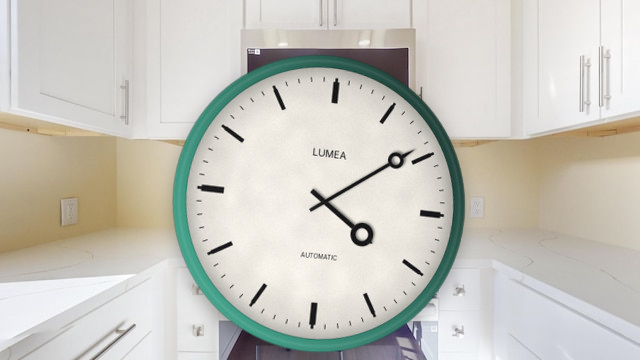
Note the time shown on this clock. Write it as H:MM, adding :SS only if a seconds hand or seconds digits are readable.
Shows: 4:09
